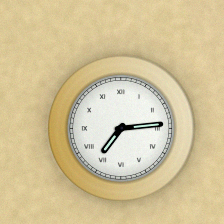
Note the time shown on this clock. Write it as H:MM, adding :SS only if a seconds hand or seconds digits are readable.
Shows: 7:14
